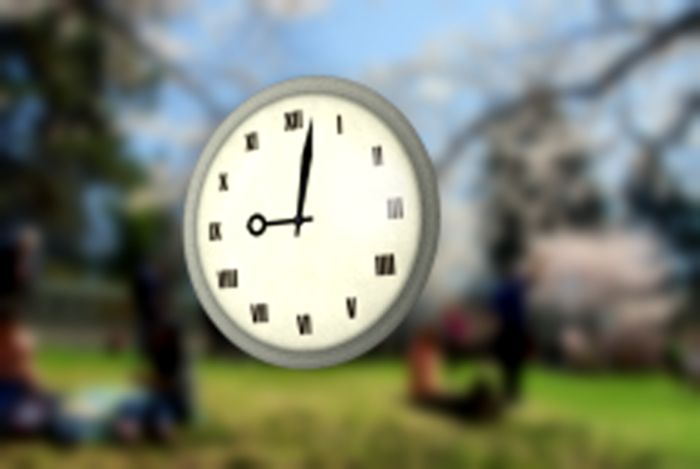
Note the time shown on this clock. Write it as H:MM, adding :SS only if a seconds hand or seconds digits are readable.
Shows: 9:02
